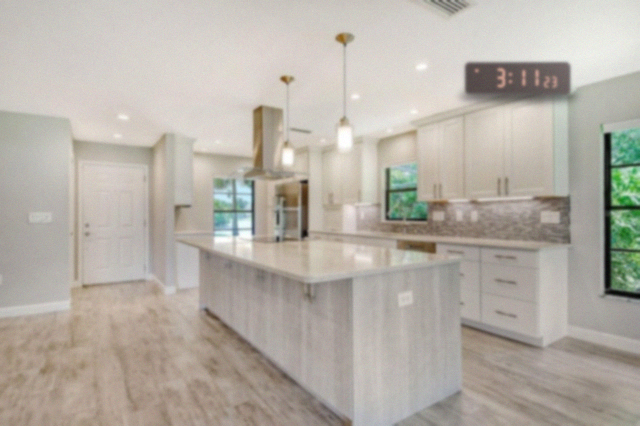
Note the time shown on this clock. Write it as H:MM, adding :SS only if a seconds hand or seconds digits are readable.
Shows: 3:11
